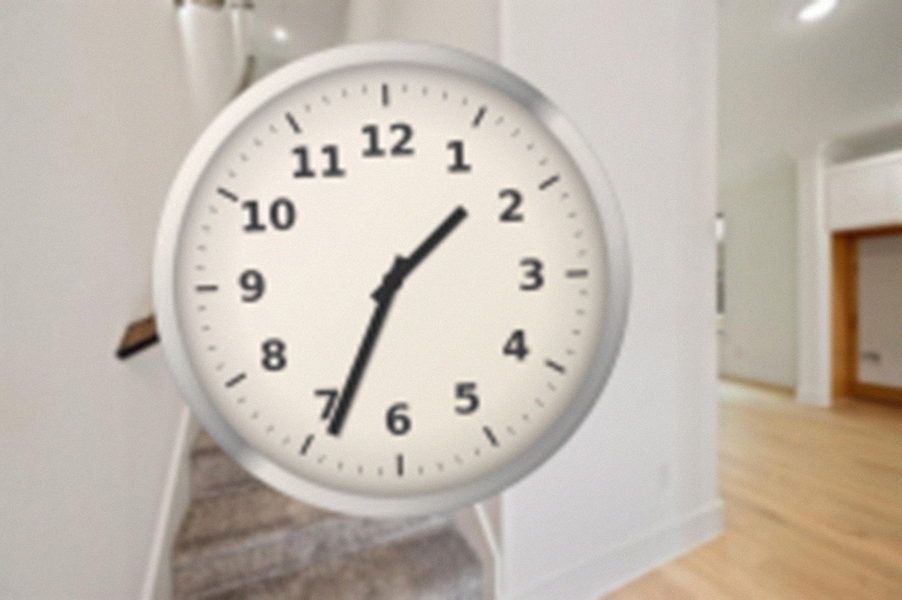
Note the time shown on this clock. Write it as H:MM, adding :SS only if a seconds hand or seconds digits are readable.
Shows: 1:34
